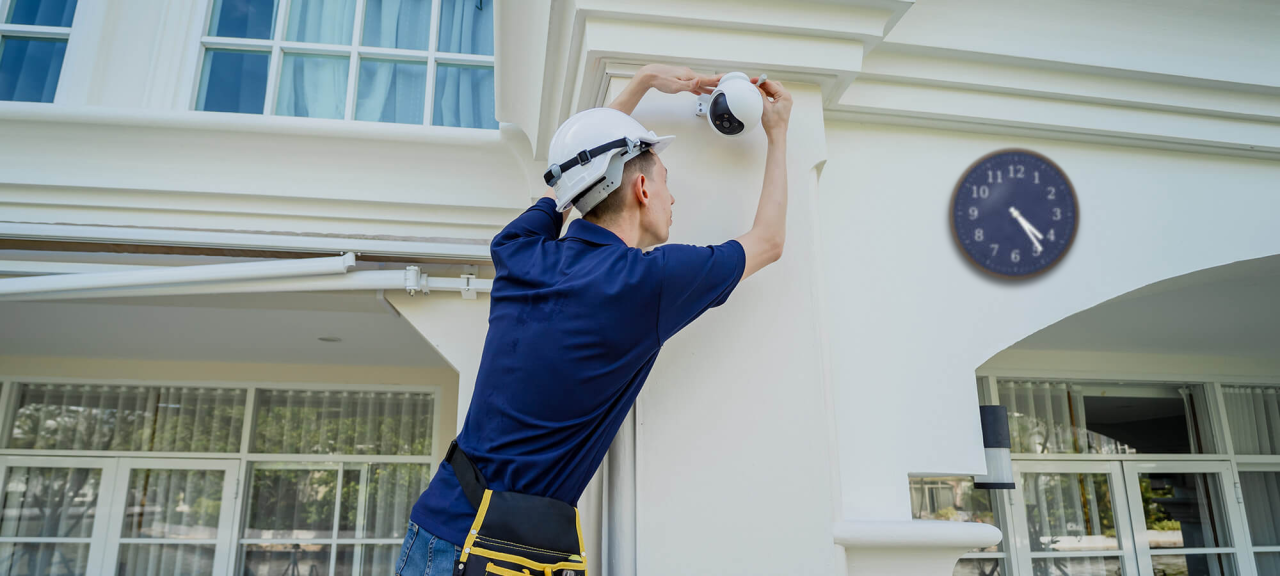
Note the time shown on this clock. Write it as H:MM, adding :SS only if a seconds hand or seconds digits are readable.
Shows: 4:24
